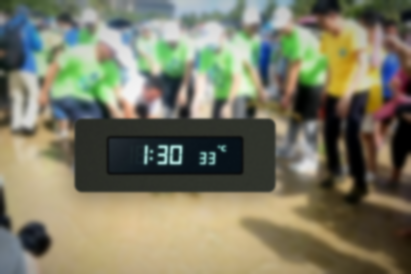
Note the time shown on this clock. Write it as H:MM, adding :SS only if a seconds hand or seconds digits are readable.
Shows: 1:30
